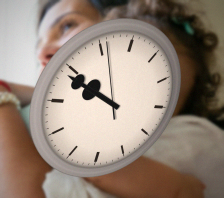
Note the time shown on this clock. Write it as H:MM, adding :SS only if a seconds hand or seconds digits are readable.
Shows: 9:48:56
